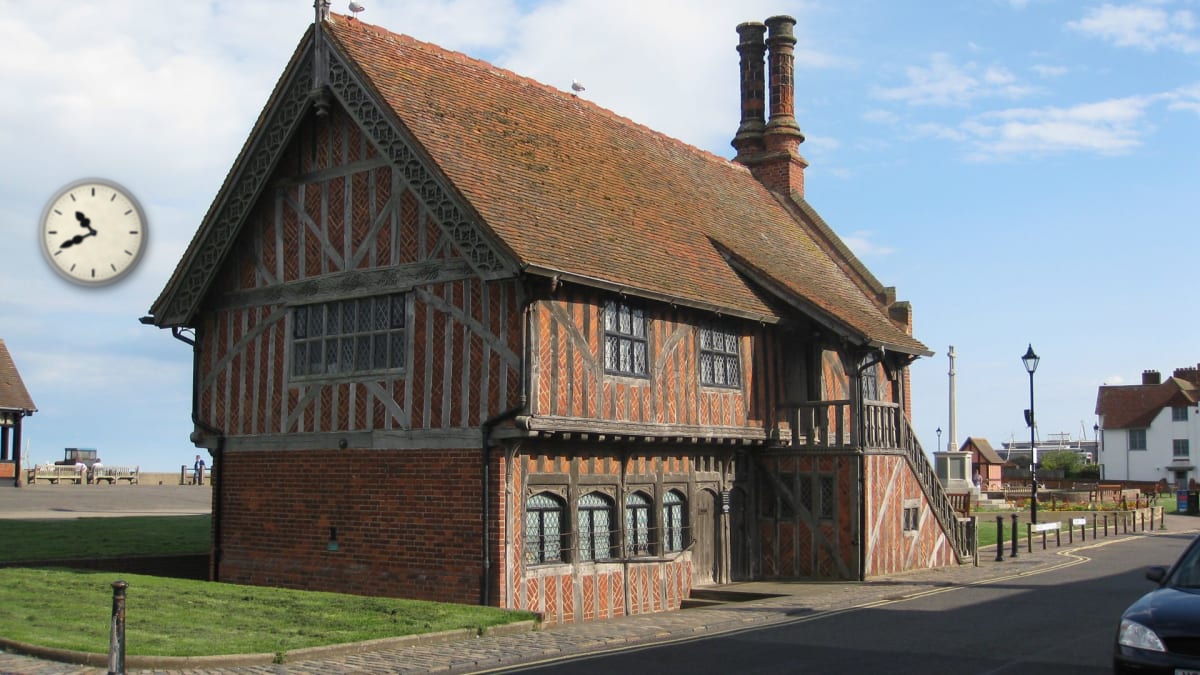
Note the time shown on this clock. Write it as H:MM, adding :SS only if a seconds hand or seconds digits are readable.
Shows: 10:41
